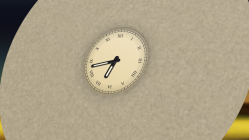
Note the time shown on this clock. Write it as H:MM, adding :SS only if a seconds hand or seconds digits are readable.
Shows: 6:43
